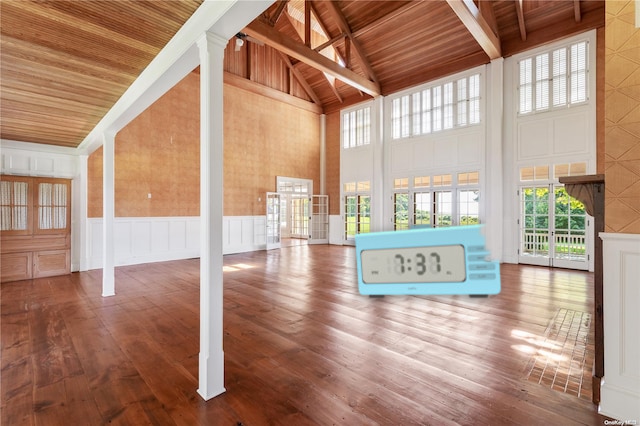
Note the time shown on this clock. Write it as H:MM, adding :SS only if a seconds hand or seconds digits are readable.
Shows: 7:37
